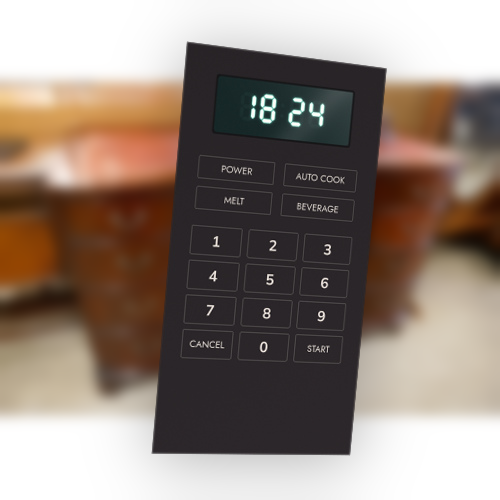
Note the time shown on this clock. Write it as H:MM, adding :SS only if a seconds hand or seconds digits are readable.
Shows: 18:24
